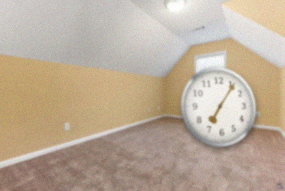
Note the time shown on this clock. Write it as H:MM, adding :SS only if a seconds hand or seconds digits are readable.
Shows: 7:06
